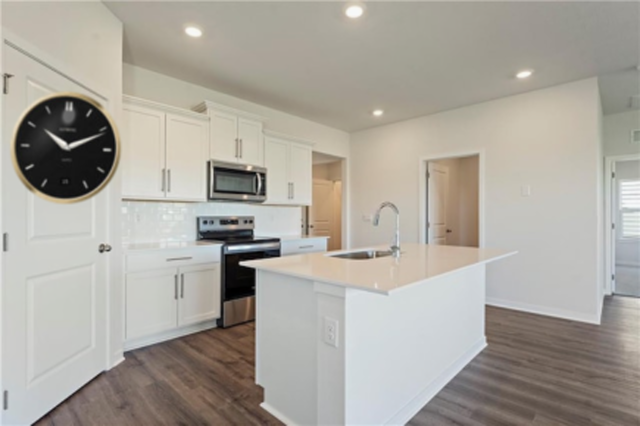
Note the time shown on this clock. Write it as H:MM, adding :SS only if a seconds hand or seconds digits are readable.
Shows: 10:11
